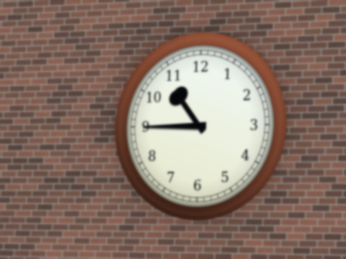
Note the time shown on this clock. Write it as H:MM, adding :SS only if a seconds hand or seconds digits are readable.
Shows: 10:45
